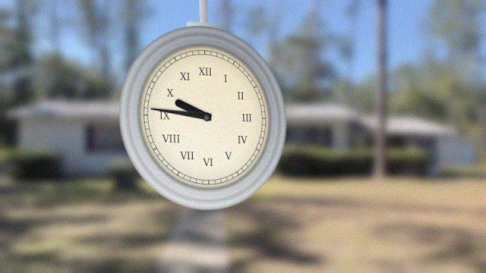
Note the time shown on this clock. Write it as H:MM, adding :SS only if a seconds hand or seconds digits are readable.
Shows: 9:46
